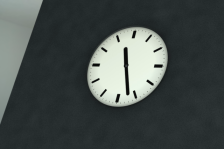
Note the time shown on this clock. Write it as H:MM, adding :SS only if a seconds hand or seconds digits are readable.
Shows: 11:27
